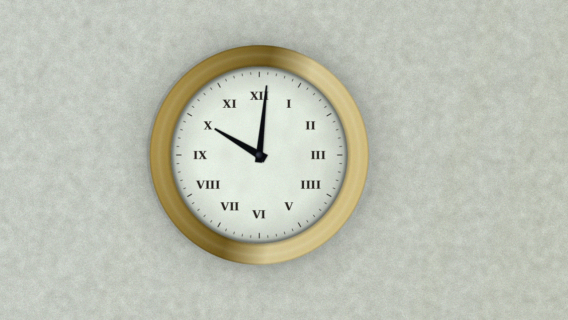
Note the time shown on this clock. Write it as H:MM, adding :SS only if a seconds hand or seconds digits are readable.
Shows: 10:01
